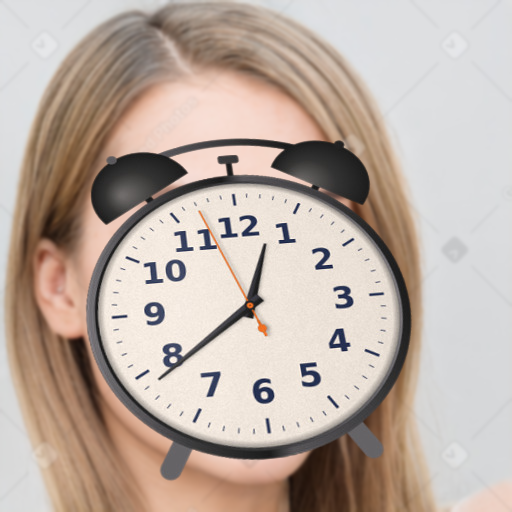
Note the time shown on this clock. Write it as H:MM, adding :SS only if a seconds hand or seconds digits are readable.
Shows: 12:38:57
